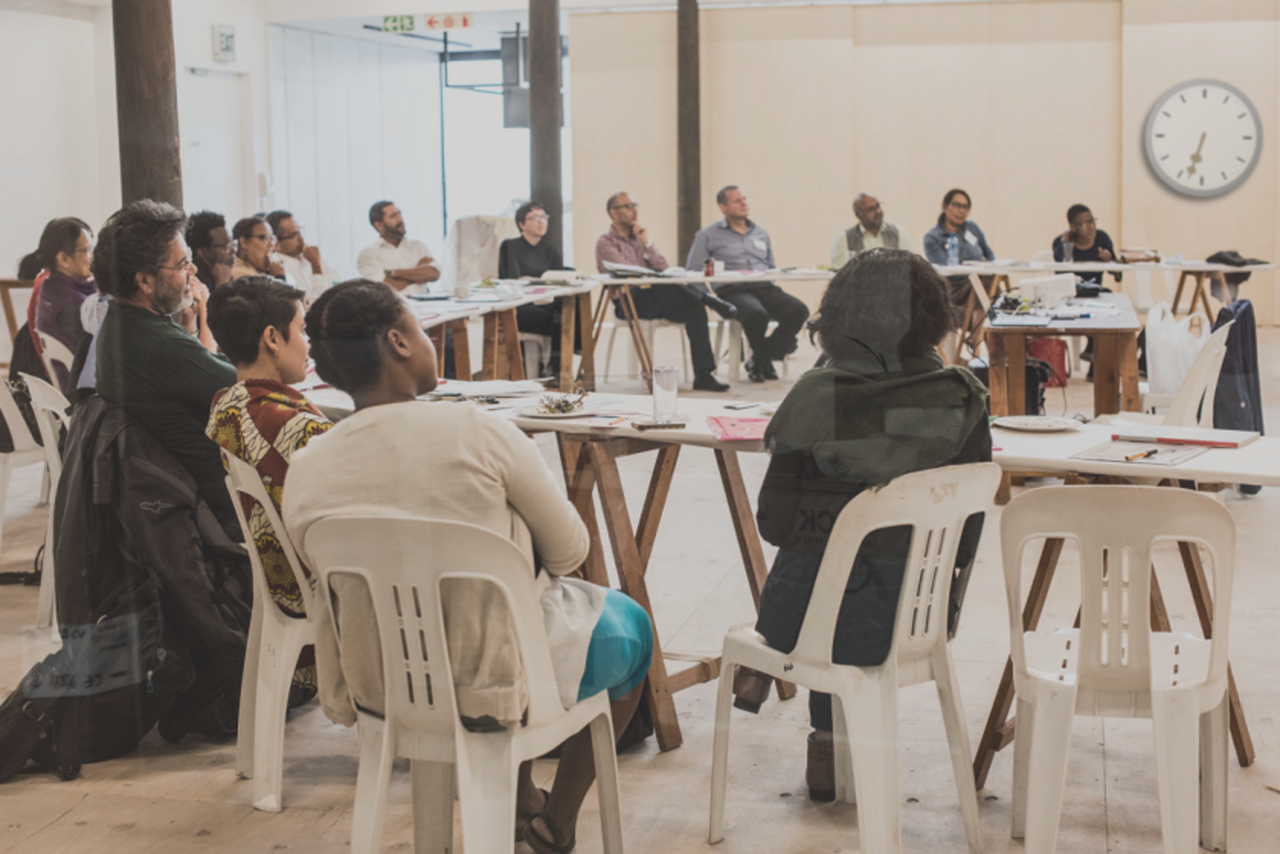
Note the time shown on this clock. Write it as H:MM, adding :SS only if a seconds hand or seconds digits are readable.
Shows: 6:33
